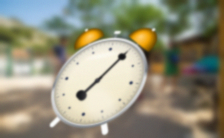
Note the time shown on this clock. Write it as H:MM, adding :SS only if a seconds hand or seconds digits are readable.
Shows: 7:05
